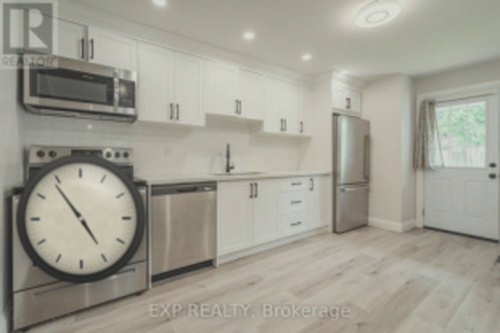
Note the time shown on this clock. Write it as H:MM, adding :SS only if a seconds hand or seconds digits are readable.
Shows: 4:54
